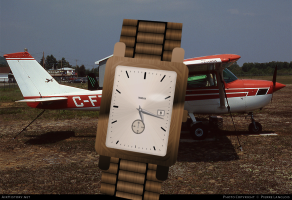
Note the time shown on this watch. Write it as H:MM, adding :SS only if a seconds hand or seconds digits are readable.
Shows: 5:17
